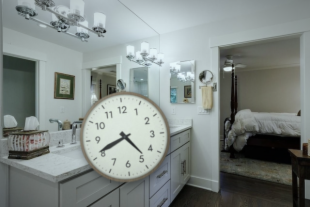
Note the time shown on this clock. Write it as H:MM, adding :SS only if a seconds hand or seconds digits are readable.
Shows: 4:41
